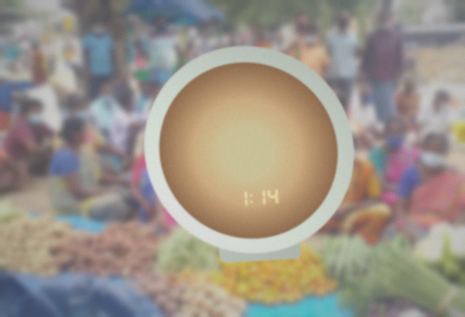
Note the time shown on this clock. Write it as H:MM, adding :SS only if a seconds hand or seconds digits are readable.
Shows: 1:14
